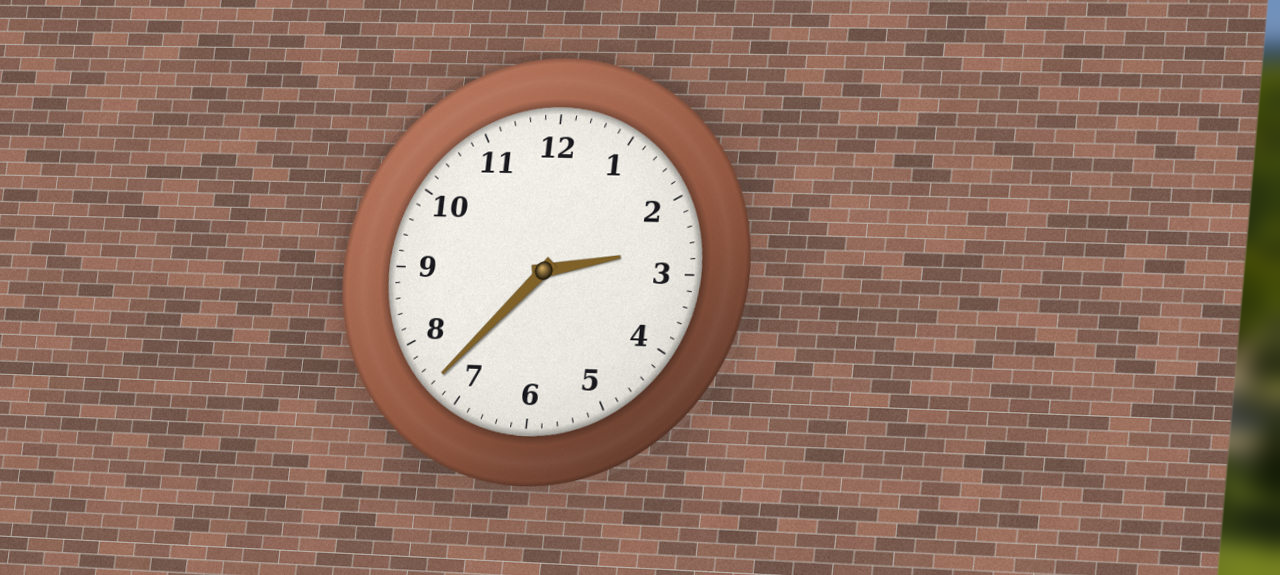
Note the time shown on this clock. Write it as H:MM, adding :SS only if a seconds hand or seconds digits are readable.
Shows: 2:37
